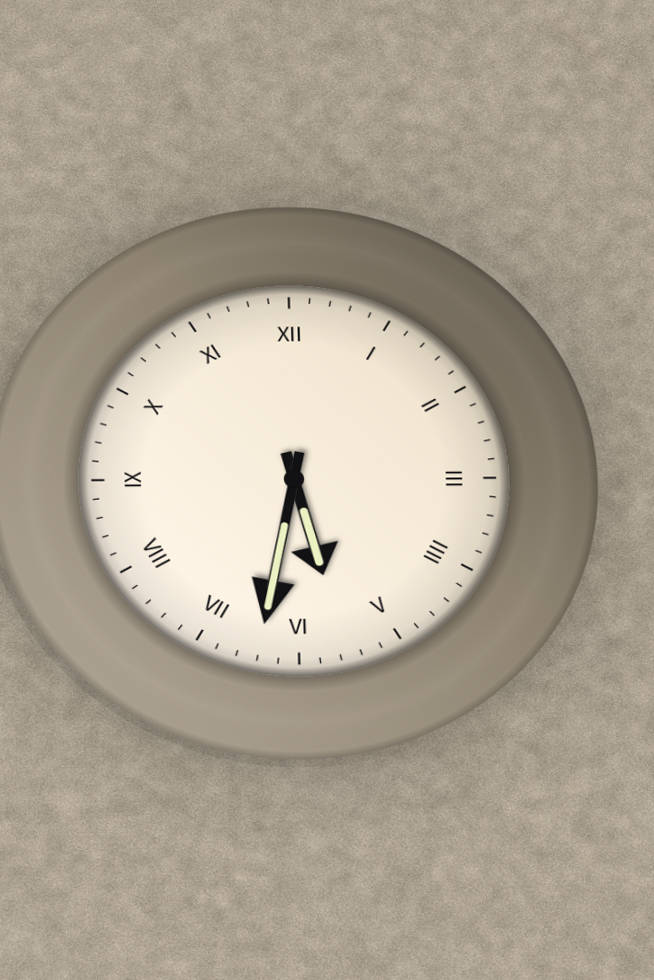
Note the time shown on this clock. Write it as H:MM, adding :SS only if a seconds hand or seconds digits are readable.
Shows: 5:32
